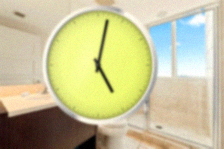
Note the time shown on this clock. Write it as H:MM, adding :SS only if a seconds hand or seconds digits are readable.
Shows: 5:02
